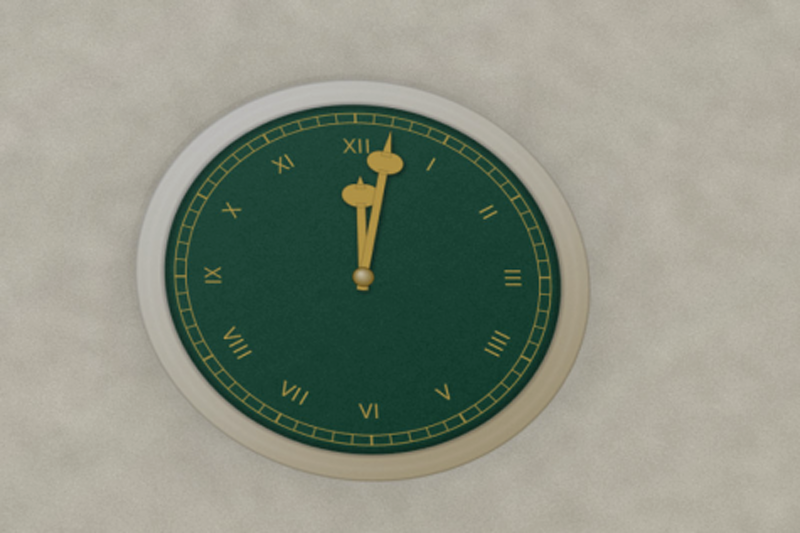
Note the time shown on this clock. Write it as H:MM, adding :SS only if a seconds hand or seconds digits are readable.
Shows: 12:02
